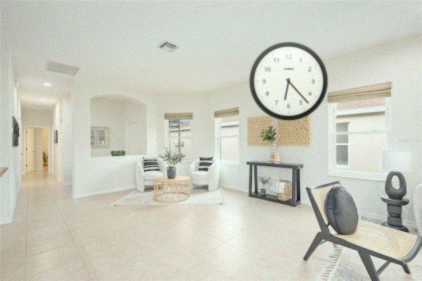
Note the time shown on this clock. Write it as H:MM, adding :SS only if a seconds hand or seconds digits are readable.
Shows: 6:23
